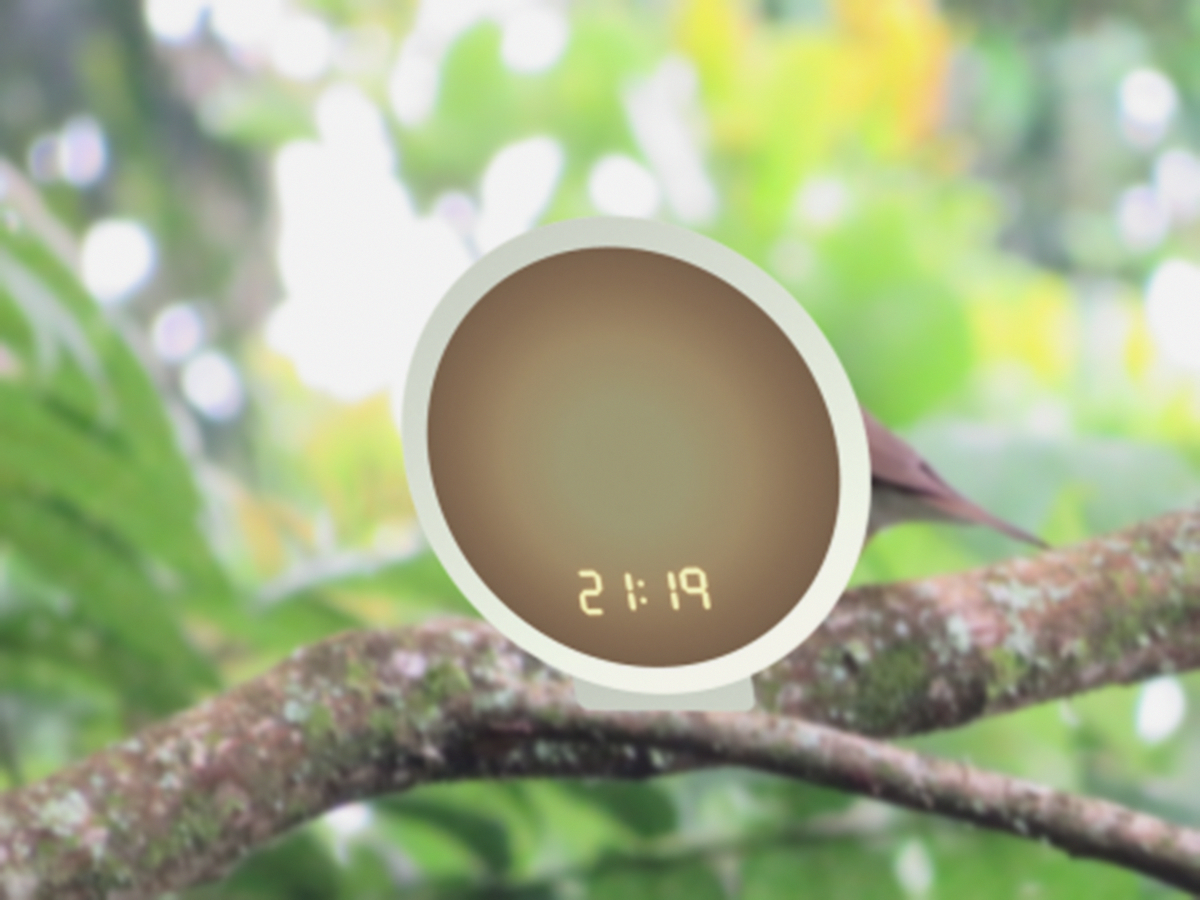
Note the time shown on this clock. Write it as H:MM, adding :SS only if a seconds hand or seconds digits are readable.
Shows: 21:19
